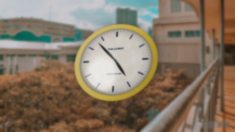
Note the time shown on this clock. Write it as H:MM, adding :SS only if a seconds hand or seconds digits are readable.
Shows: 4:53
